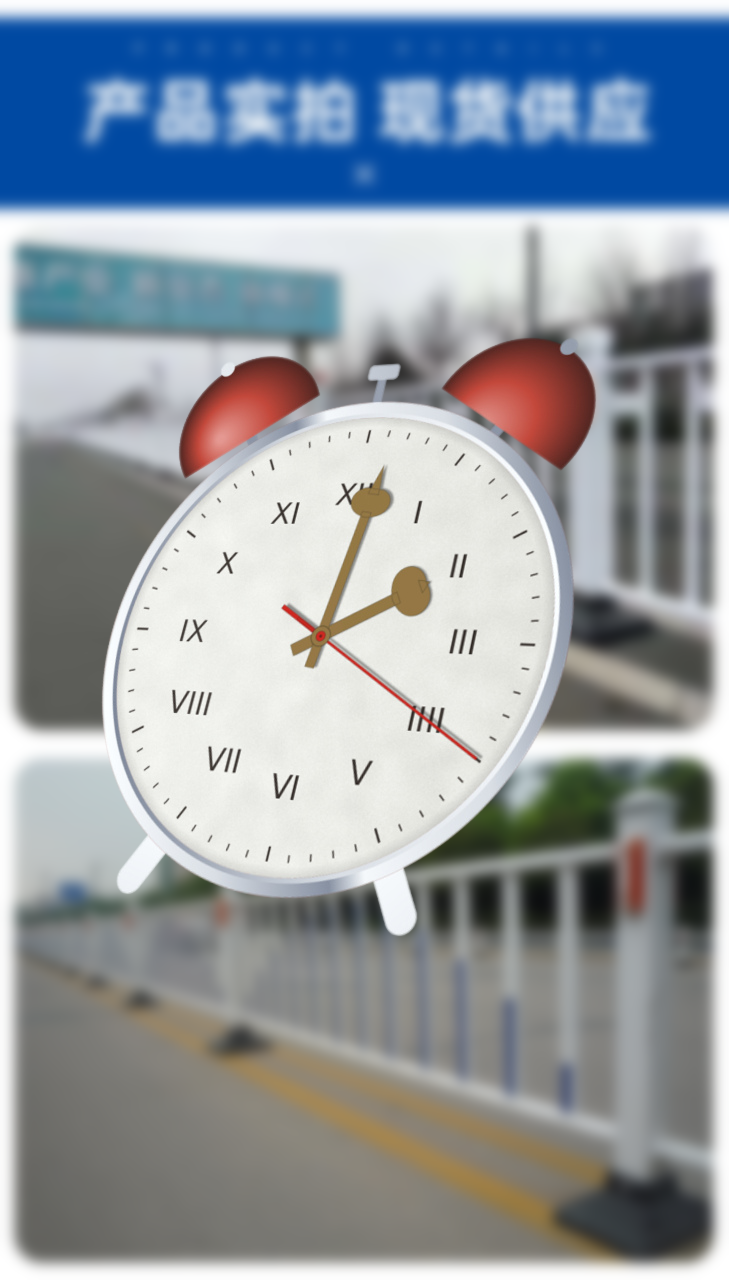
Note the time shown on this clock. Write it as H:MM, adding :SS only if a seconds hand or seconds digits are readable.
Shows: 2:01:20
